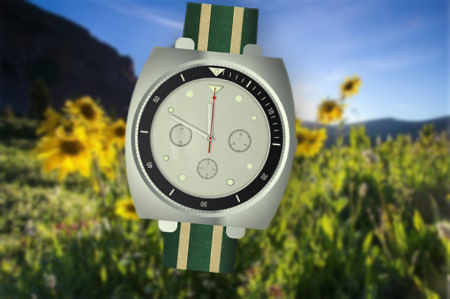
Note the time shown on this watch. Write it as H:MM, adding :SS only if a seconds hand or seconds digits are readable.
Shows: 11:49
